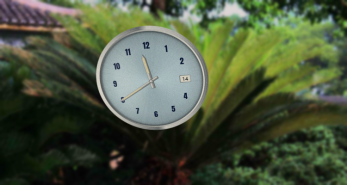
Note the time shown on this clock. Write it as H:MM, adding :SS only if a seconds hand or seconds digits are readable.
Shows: 11:40
